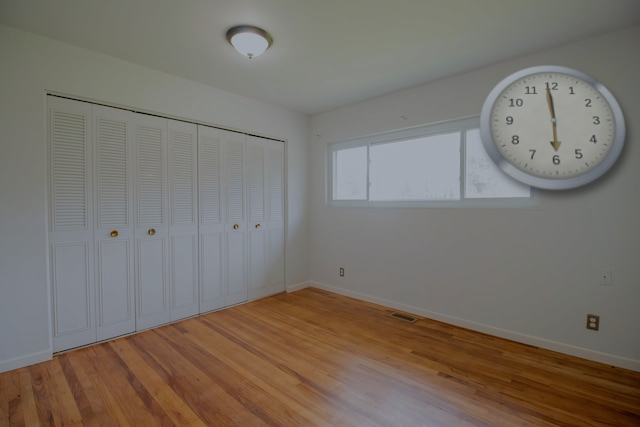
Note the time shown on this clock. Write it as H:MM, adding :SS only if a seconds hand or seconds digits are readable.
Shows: 5:59
